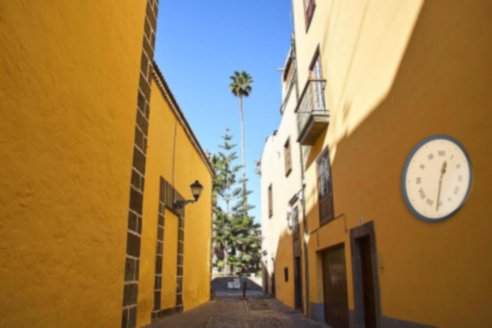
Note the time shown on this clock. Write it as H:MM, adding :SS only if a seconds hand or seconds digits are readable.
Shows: 12:31
